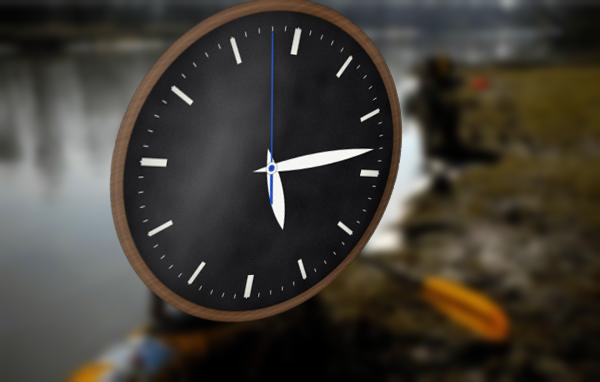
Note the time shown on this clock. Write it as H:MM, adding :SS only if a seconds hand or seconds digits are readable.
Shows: 5:12:58
